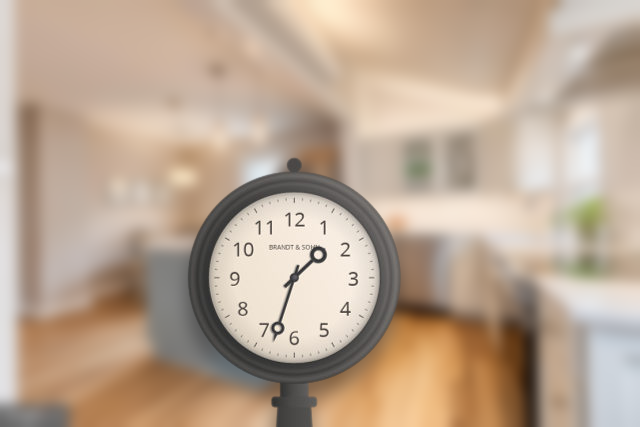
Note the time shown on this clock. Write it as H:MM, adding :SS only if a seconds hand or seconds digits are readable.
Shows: 1:33
